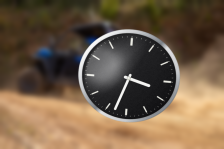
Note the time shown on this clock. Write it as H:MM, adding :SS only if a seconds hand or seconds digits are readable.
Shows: 3:33
